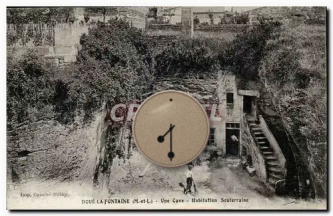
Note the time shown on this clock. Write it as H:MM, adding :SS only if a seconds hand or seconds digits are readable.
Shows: 7:30
